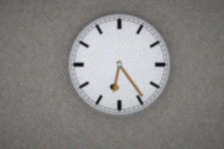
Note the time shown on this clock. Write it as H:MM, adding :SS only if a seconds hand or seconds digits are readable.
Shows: 6:24
